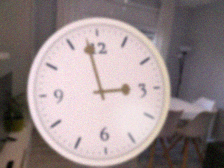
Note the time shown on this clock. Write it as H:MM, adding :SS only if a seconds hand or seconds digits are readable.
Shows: 2:58
